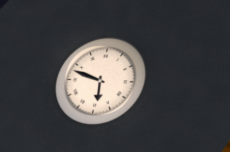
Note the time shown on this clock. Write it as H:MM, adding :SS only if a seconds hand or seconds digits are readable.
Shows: 5:48
